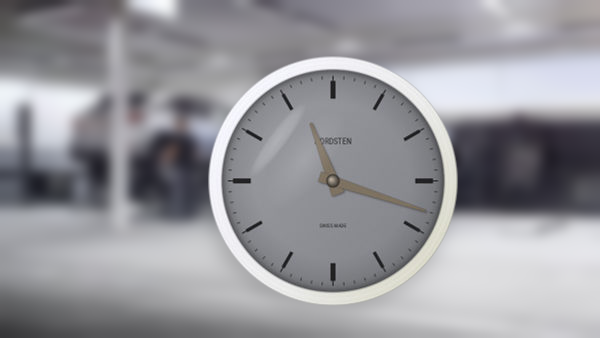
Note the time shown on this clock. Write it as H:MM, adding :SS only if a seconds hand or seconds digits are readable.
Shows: 11:18
